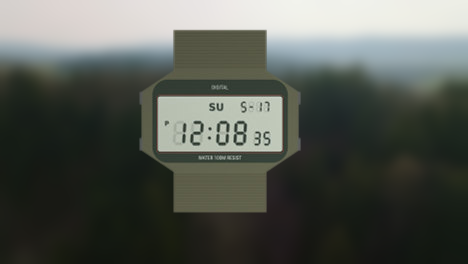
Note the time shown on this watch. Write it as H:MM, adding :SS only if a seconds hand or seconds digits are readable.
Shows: 12:08:35
